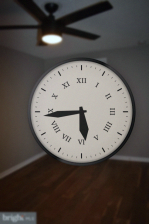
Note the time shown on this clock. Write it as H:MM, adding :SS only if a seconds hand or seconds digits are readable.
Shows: 5:44
